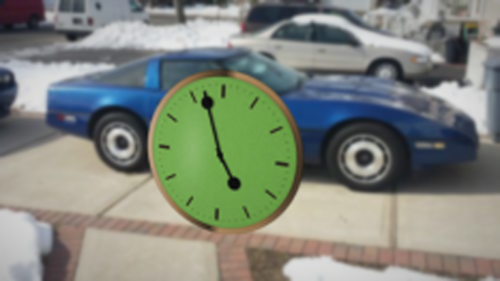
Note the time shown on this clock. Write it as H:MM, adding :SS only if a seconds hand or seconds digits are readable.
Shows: 4:57
